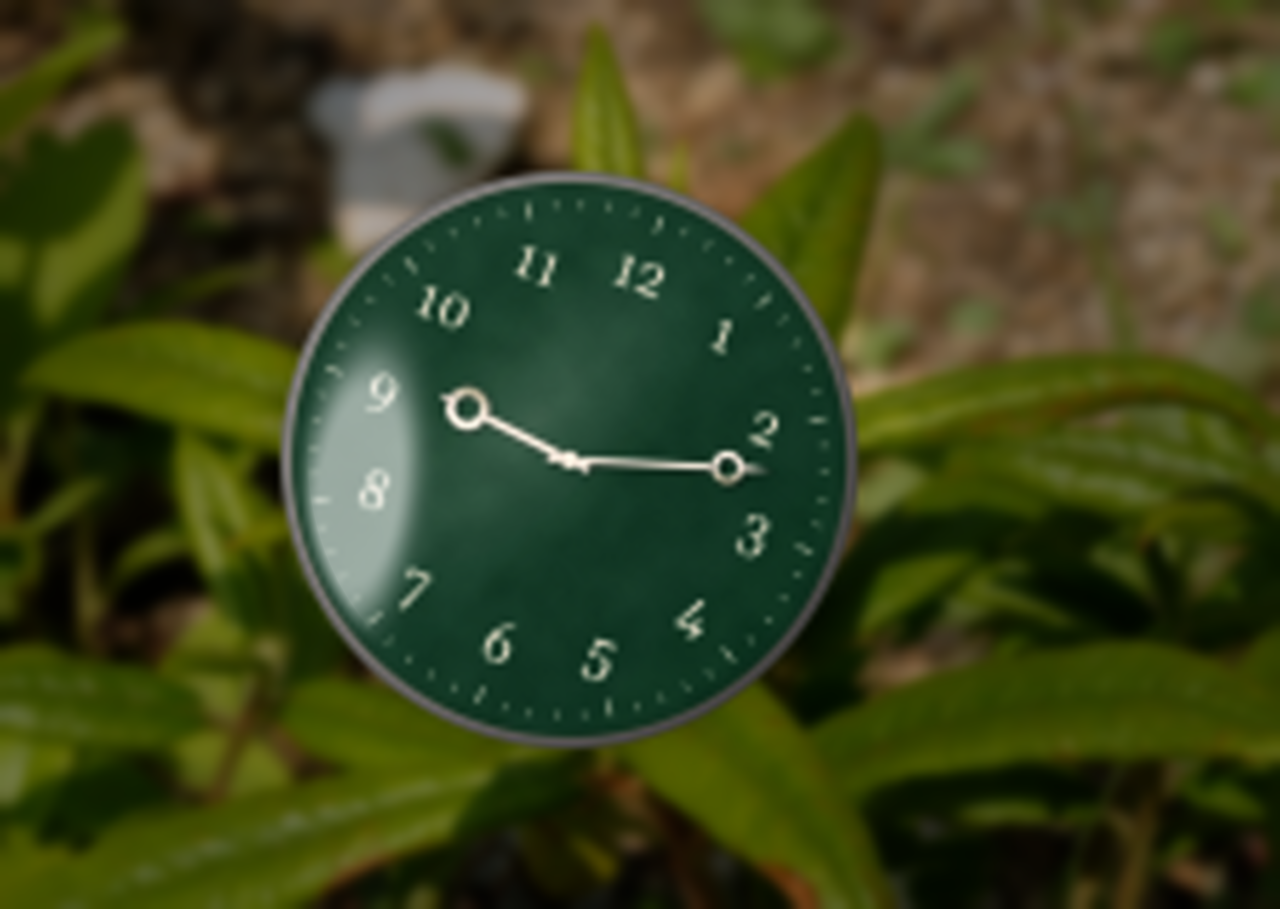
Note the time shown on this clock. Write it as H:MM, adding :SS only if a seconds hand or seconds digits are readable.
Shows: 9:12
